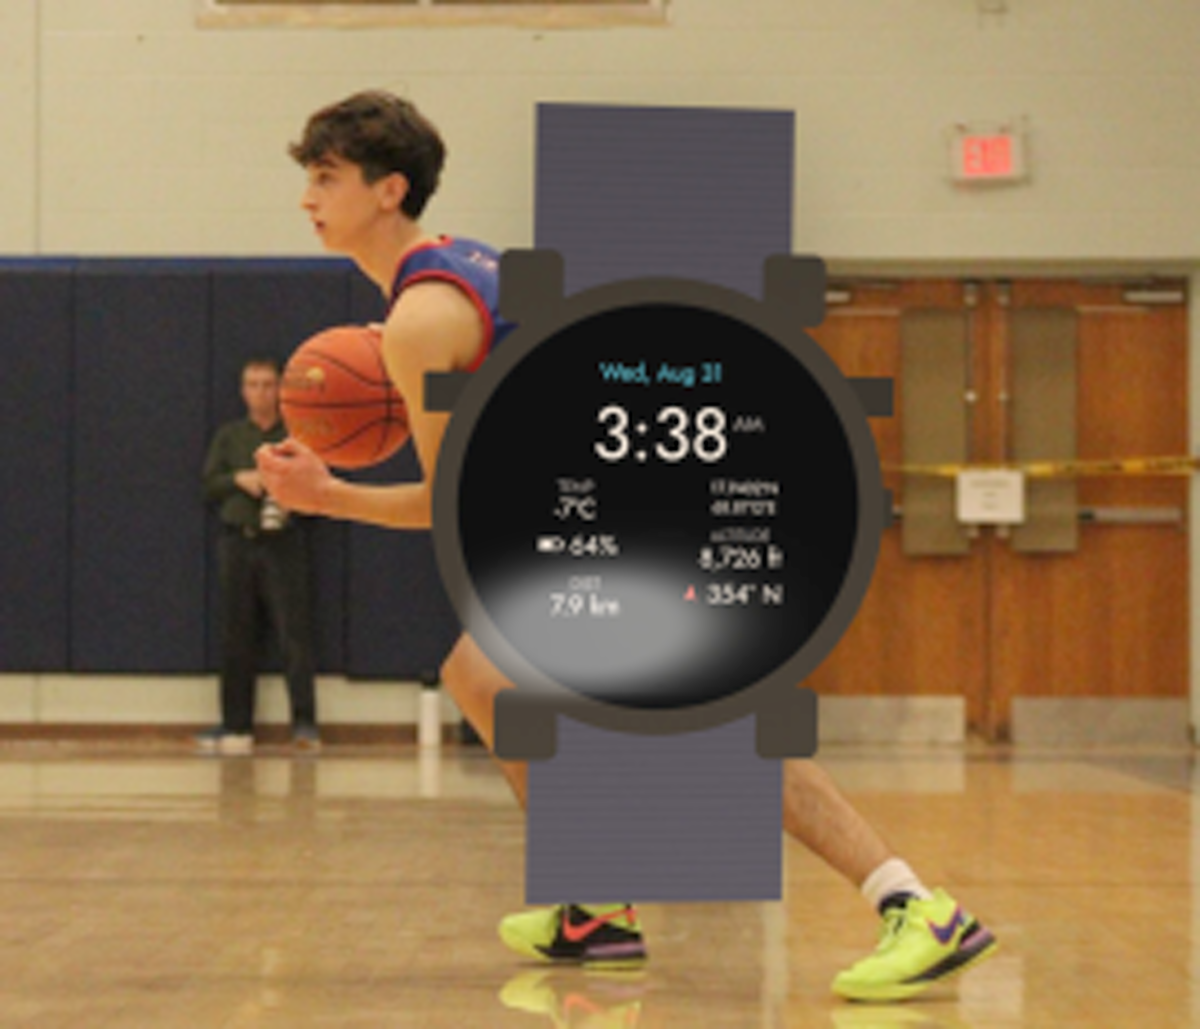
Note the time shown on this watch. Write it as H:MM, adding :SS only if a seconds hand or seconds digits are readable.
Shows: 3:38
